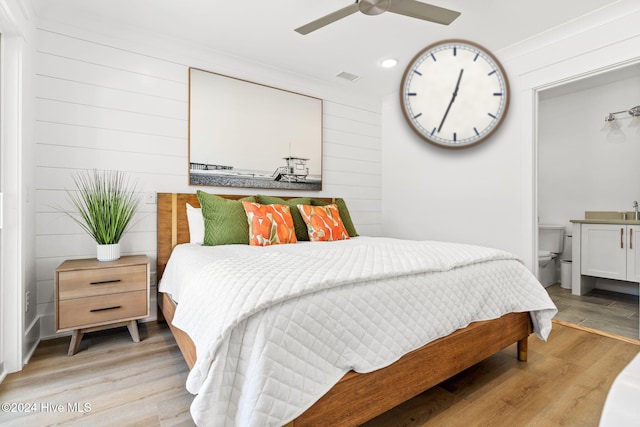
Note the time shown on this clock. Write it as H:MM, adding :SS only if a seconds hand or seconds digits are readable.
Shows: 12:34
